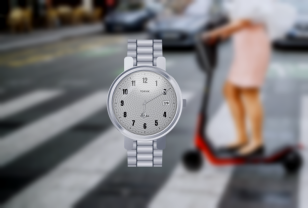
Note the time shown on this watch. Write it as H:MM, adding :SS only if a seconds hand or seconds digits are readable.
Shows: 6:10
